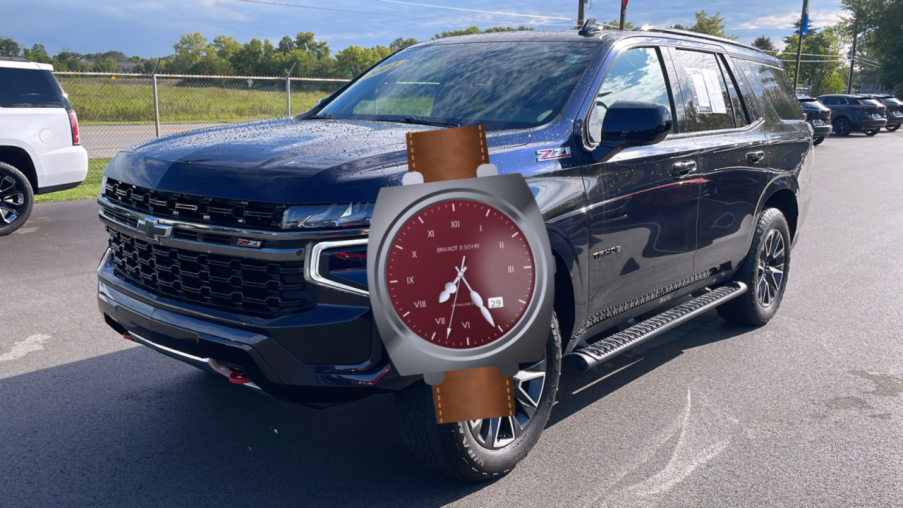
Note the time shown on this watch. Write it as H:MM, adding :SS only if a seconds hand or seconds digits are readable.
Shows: 7:25:33
